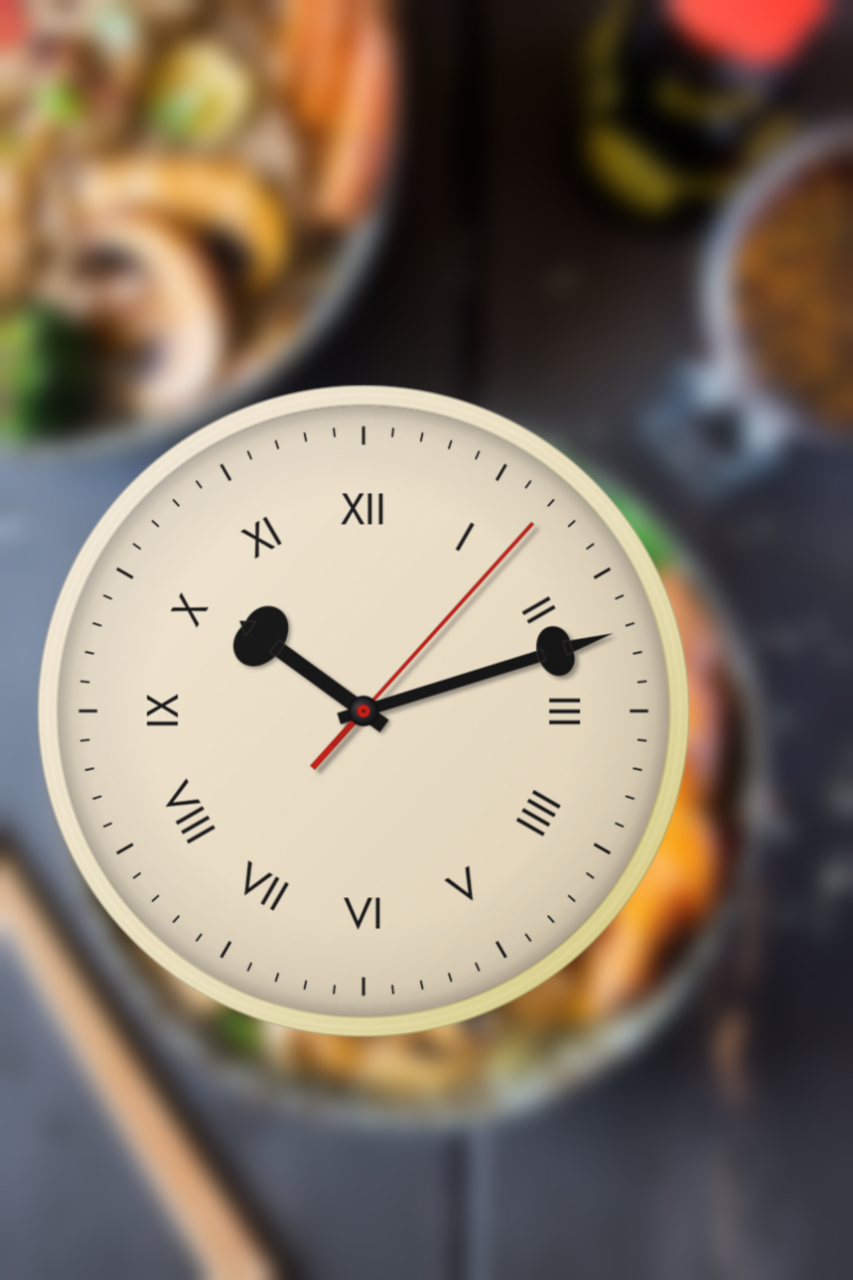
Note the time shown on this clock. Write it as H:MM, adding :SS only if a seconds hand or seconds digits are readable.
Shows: 10:12:07
